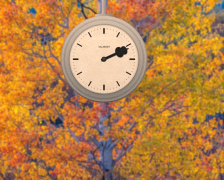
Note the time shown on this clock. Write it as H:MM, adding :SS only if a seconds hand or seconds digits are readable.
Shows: 2:11
